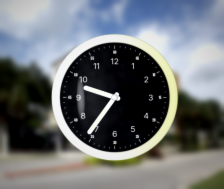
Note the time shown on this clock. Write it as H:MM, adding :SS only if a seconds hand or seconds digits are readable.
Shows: 9:36
